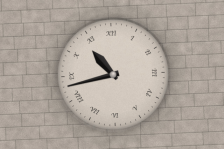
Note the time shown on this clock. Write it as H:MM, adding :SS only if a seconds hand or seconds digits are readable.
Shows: 10:43
